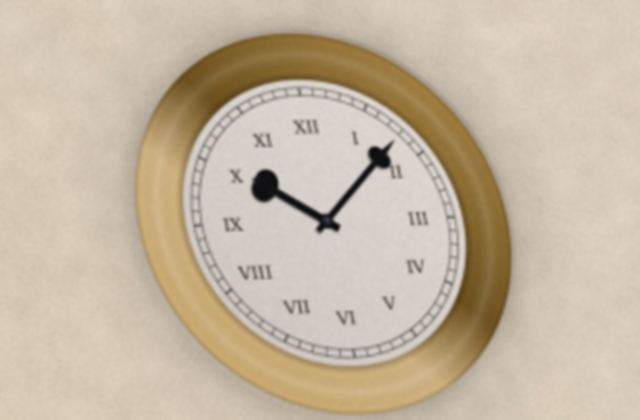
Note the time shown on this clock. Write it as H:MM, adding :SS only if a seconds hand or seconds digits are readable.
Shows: 10:08
